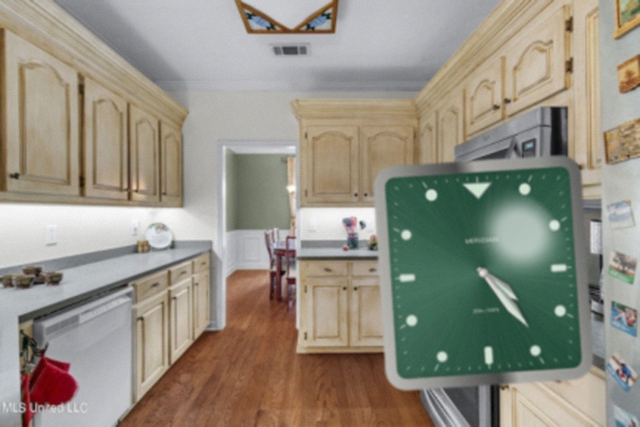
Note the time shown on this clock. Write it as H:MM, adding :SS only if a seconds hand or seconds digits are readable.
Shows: 4:24
